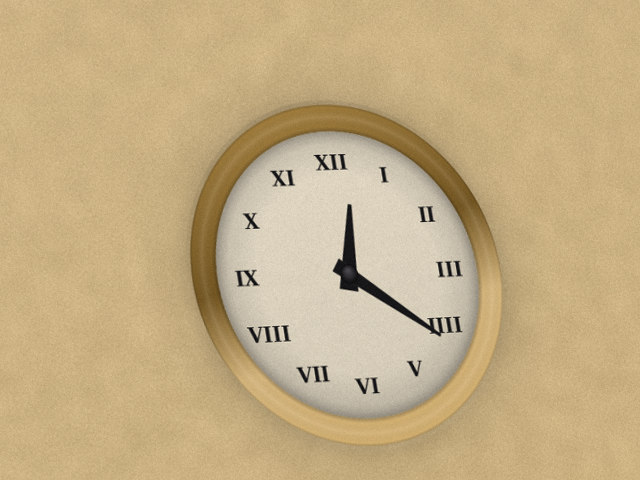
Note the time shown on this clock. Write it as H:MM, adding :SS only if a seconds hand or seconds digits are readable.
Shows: 12:21
